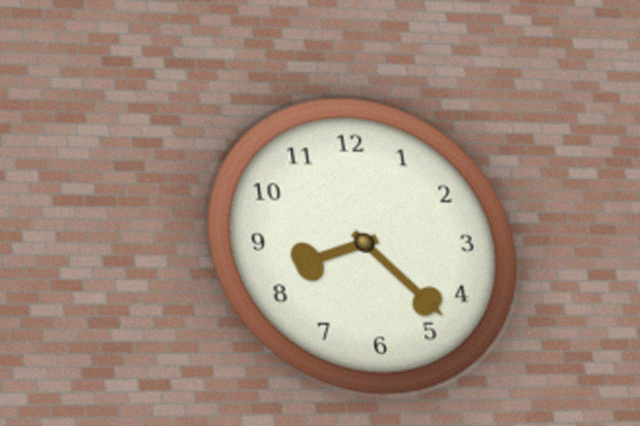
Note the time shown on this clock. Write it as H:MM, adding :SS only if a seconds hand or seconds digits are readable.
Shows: 8:23
